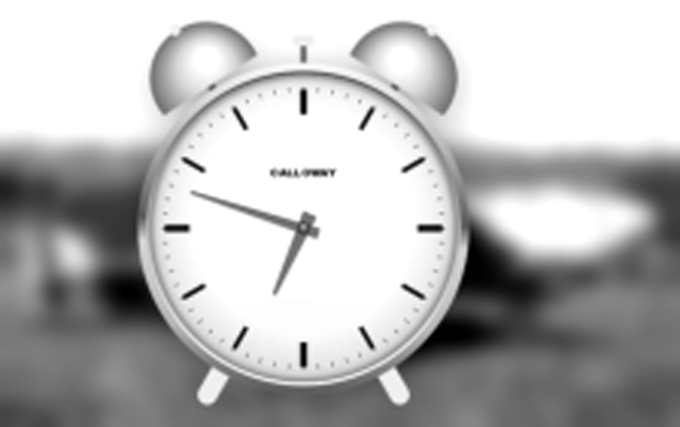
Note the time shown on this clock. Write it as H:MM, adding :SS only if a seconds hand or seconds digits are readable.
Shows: 6:48
